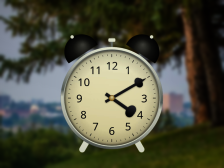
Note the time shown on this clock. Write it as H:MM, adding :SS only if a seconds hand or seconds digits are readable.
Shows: 4:10
